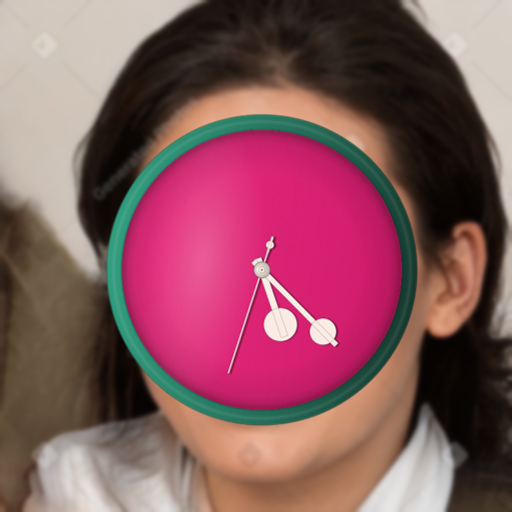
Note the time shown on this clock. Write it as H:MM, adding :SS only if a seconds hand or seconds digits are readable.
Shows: 5:22:33
